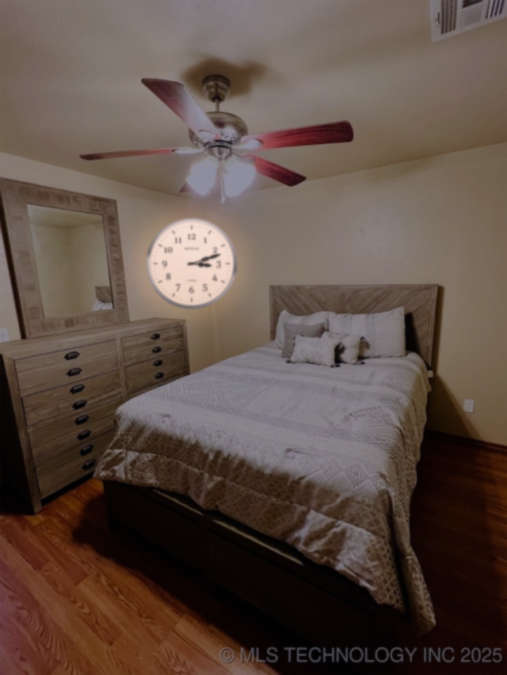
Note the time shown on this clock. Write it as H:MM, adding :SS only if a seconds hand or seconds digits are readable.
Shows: 3:12
